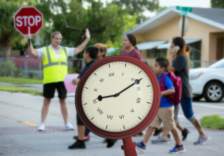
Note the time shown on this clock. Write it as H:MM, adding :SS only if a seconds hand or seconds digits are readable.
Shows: 9:12
